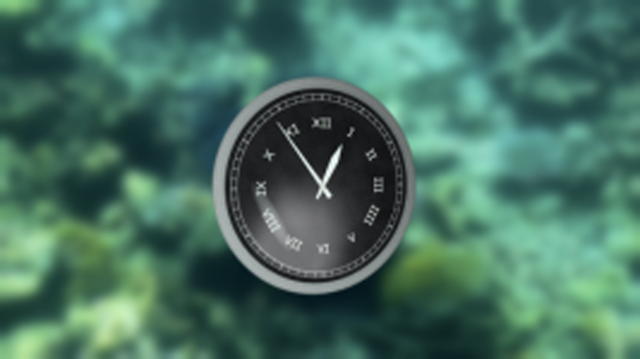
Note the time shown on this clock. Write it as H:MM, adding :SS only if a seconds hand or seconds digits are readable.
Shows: 12:54
